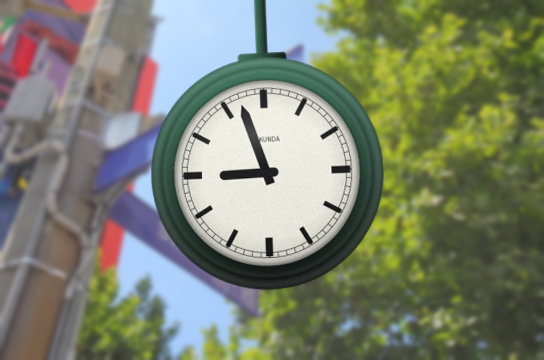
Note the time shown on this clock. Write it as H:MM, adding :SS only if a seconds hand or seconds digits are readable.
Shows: 8:57
